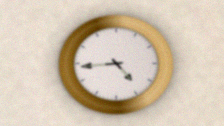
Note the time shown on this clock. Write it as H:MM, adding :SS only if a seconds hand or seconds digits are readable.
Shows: 4:44
